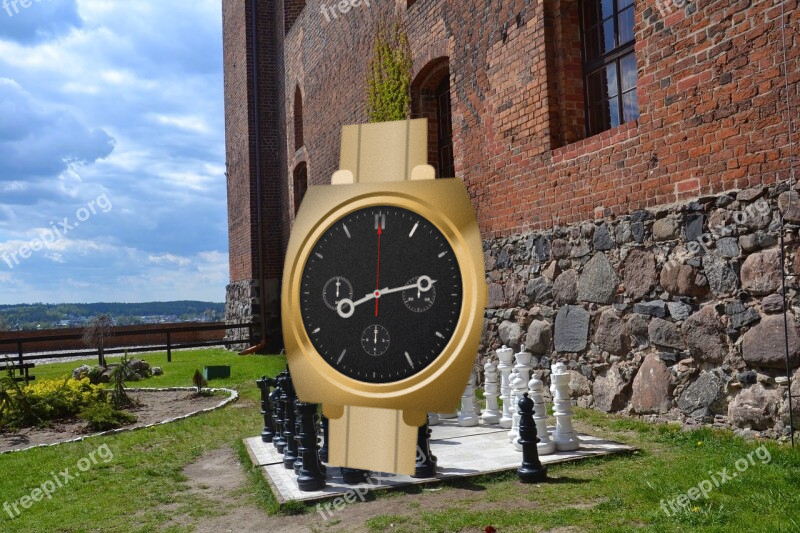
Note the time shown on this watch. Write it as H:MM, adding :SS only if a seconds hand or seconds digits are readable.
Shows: 8:13
